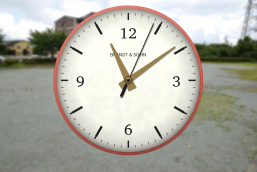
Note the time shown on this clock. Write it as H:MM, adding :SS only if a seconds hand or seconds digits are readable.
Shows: 11:09:04
